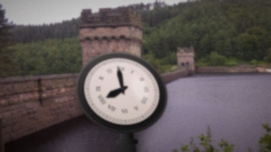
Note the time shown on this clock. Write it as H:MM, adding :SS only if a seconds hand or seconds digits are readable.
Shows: 7:59
